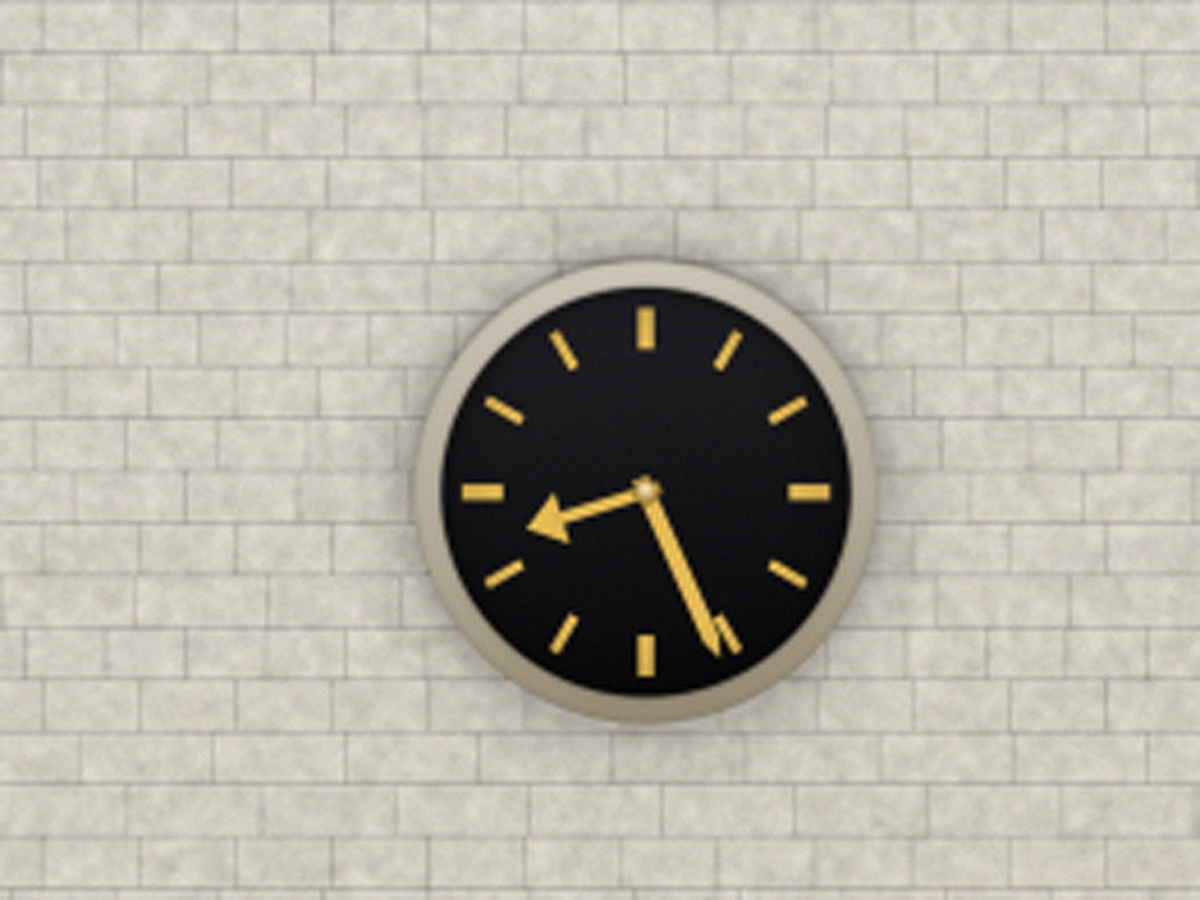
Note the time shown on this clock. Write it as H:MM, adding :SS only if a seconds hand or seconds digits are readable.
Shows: 8:26
